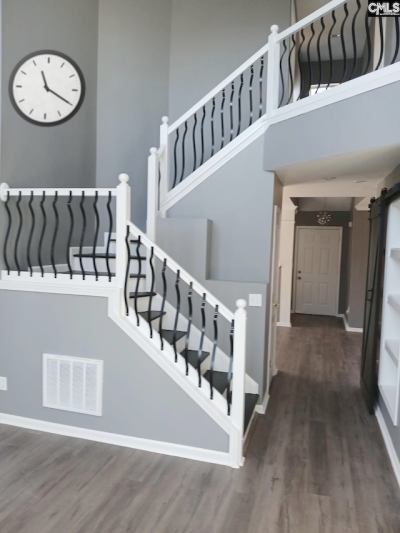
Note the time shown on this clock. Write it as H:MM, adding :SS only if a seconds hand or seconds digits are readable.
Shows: 11:20
